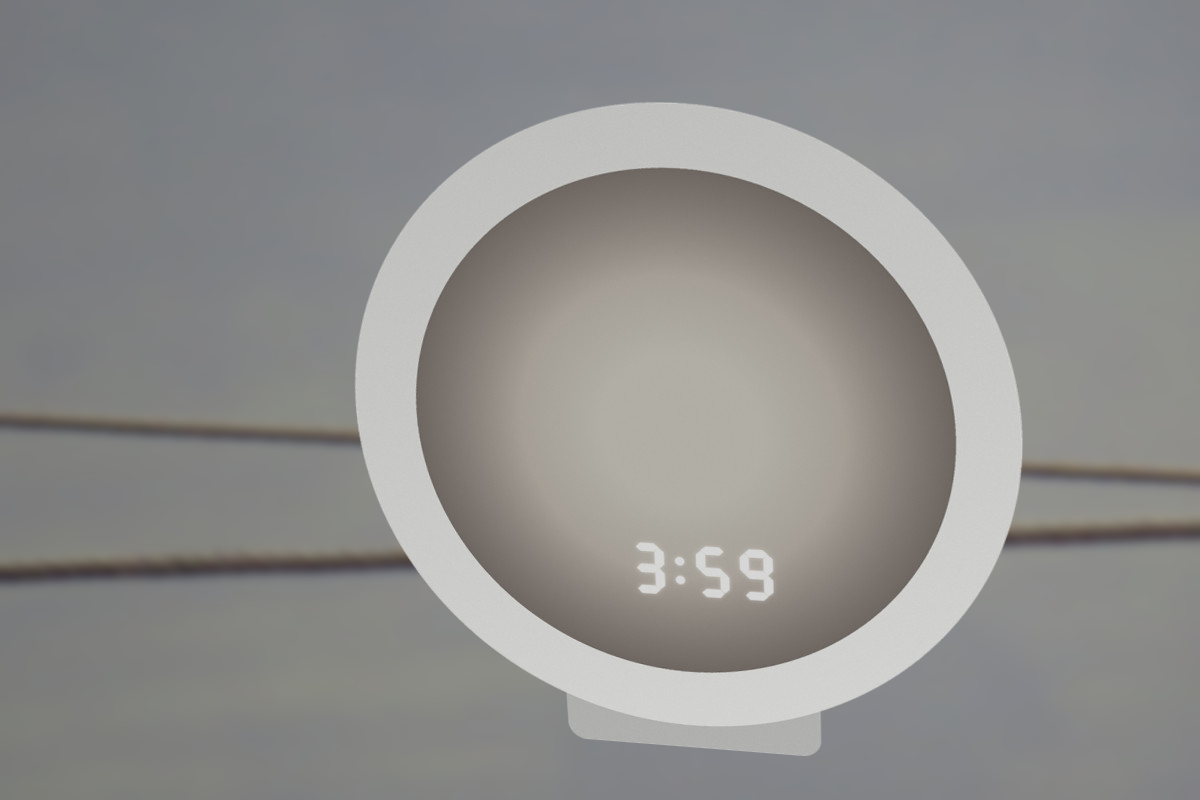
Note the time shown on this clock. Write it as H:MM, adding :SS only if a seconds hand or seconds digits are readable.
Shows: 3:59
